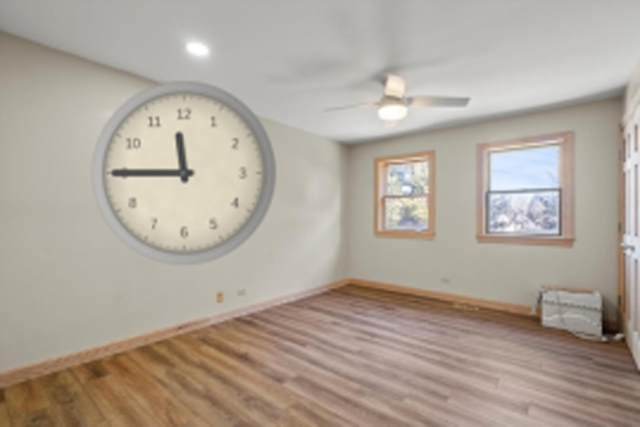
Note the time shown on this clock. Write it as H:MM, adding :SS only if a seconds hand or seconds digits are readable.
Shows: 11:45
